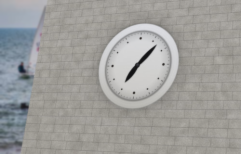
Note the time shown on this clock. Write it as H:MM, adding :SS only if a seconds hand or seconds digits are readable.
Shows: 7:07
